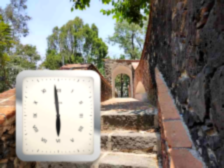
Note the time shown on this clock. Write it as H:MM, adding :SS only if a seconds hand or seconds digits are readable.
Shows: 5:59
